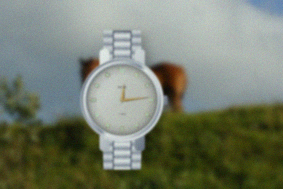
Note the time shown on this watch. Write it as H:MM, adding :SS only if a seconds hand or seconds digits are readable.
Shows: 12:14
